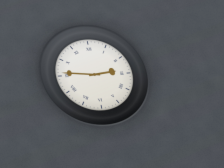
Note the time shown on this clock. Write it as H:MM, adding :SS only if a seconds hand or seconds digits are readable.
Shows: 2:46
